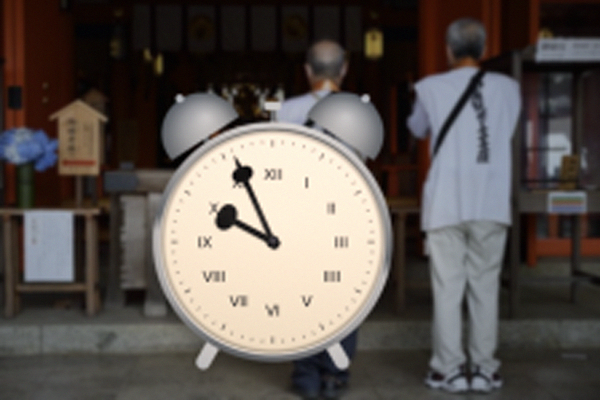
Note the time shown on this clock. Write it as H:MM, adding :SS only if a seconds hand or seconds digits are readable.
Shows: 9:56
